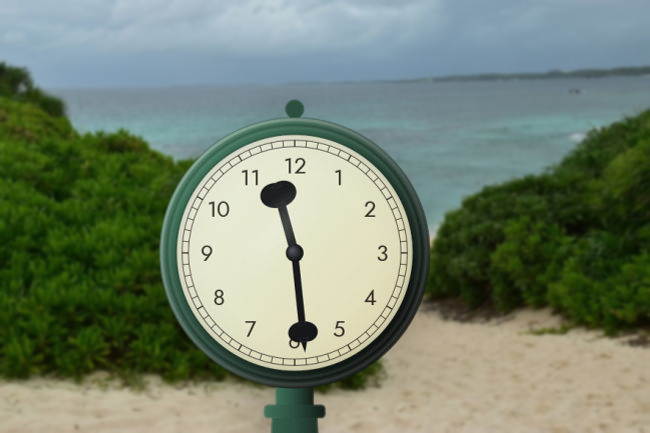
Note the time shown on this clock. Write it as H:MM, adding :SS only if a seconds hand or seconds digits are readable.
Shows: 11:29
